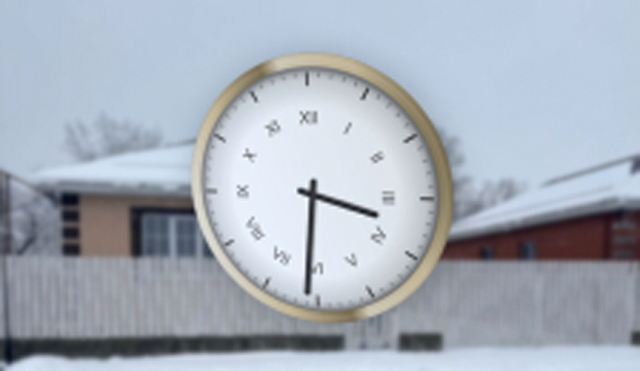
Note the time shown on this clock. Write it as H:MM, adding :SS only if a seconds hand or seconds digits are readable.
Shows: 3:31
